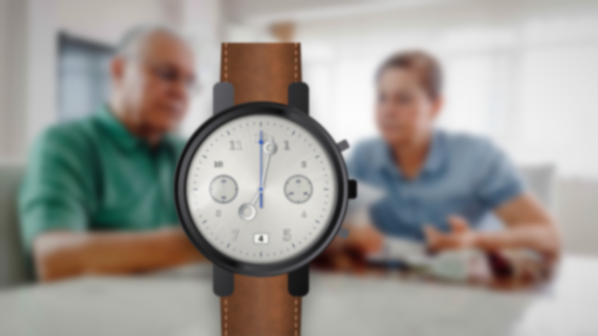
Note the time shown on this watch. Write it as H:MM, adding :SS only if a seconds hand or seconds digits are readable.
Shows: 7:02
